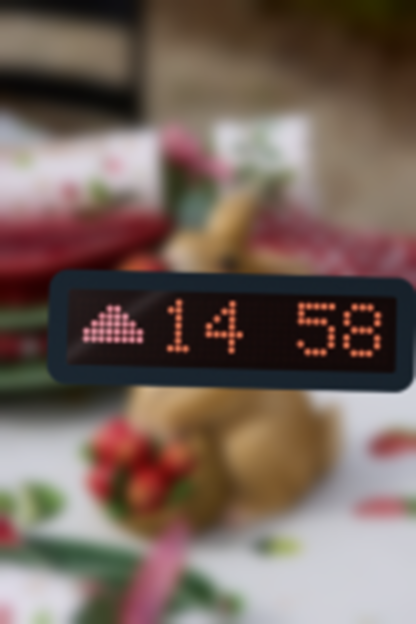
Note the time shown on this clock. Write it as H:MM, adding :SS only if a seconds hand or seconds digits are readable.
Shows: 14:58
